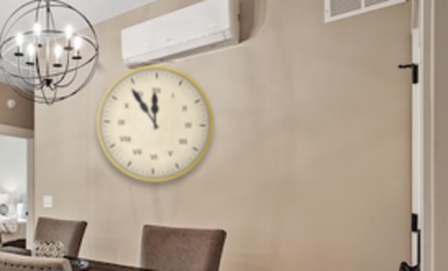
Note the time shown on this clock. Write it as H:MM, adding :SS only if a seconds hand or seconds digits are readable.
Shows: 11:54
